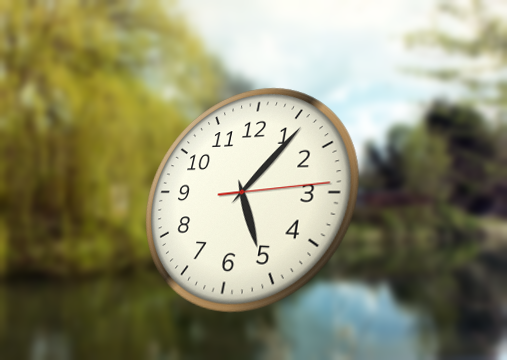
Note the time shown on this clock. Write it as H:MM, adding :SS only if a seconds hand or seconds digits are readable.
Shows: 5:06:14
